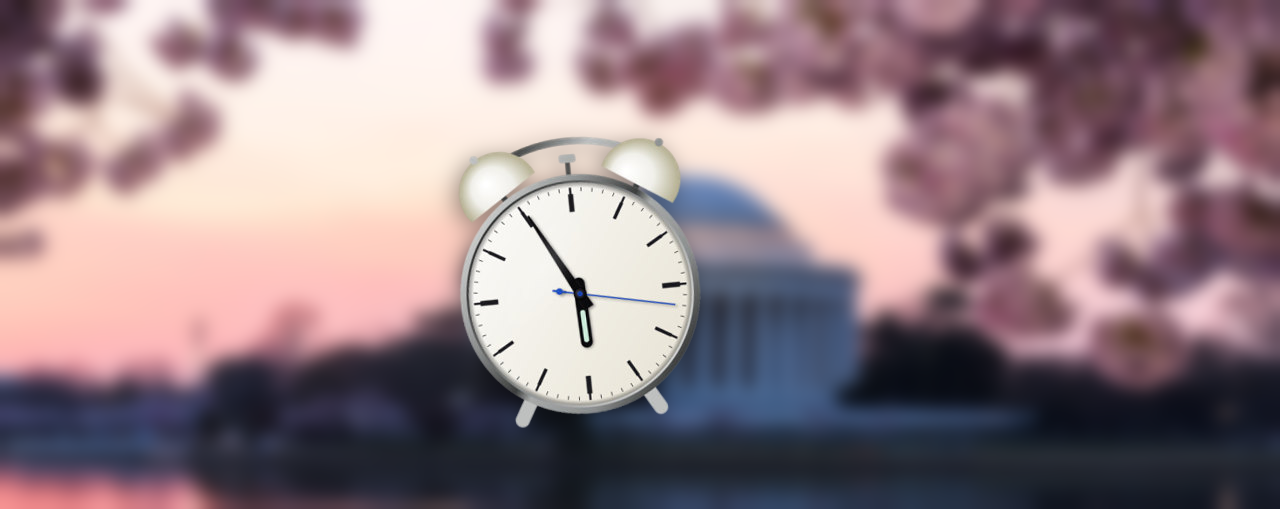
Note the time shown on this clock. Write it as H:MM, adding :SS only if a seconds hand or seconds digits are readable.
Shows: 5:55:17
